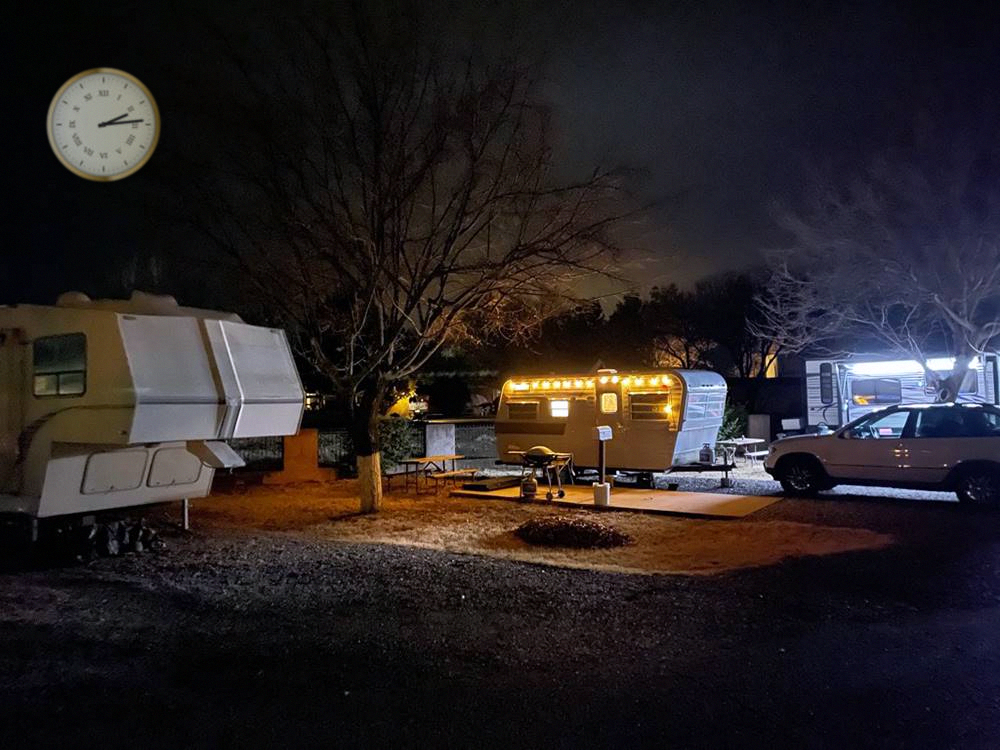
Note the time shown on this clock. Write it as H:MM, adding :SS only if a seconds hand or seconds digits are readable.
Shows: 2:14
